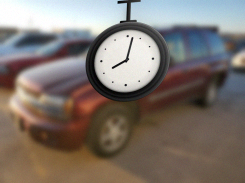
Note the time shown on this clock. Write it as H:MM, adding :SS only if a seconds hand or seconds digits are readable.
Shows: 8:02
